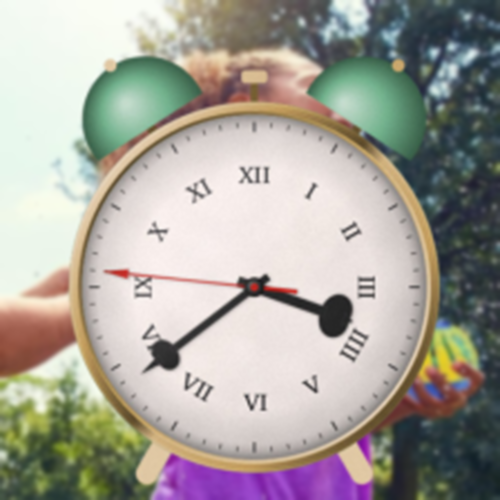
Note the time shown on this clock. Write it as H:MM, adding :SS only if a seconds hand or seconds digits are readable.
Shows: 3:38:46
